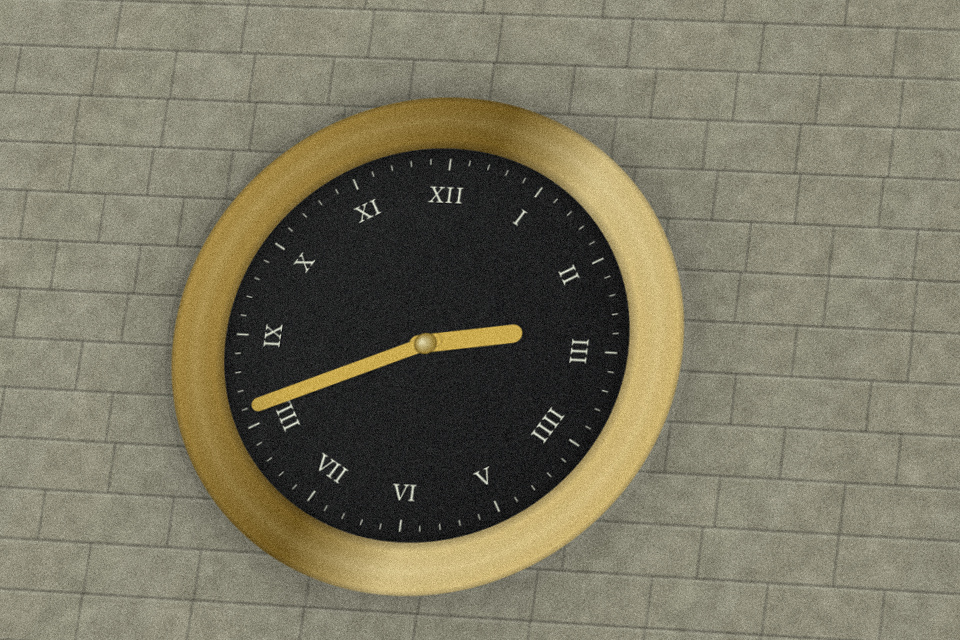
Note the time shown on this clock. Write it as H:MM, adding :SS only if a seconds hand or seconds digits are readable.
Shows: 2:41
